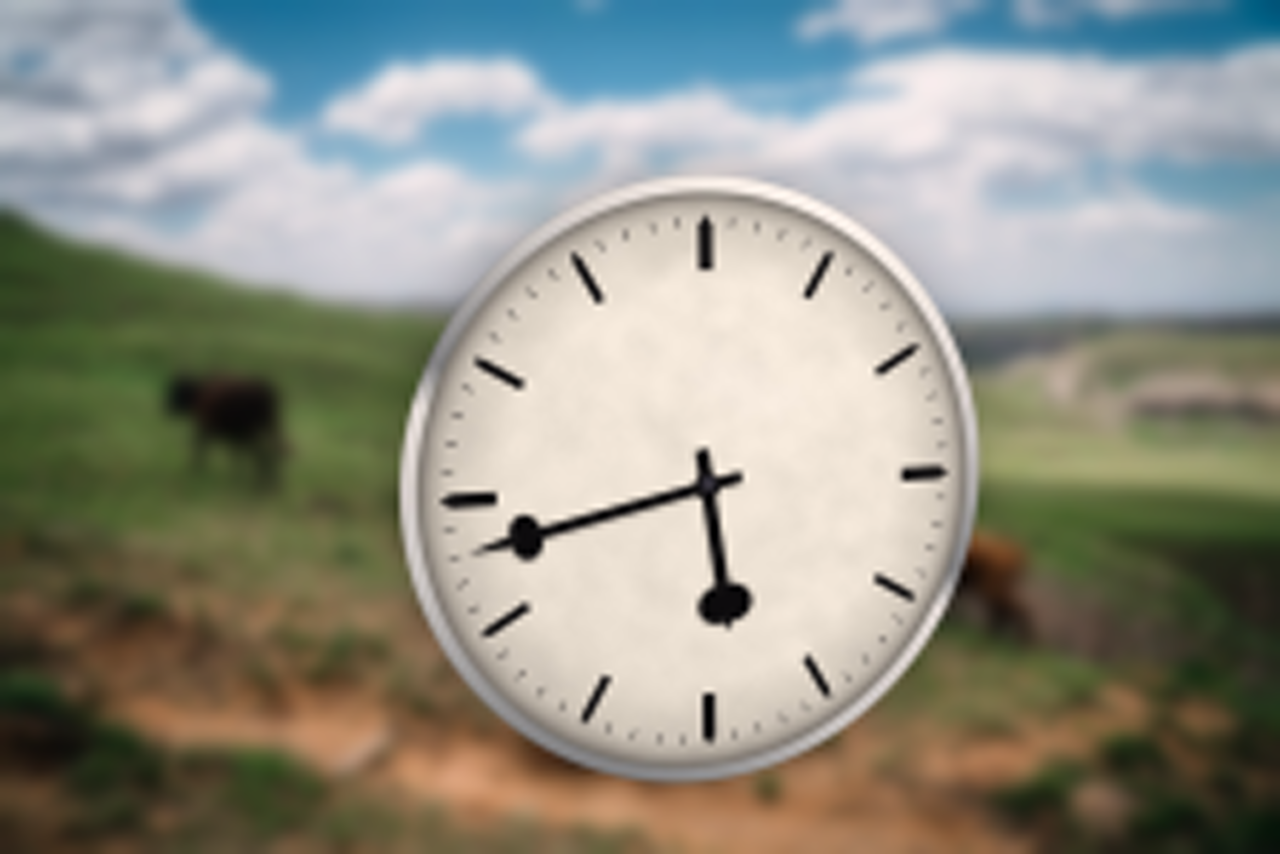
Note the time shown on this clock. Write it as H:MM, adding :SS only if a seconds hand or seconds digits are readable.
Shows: 5:43
